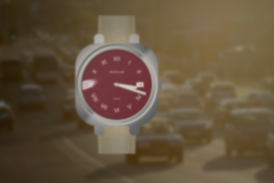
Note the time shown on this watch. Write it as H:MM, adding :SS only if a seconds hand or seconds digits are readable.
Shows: 3:18
